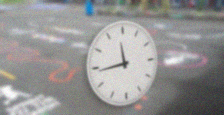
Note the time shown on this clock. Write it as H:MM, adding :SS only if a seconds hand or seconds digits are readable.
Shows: 11:44
